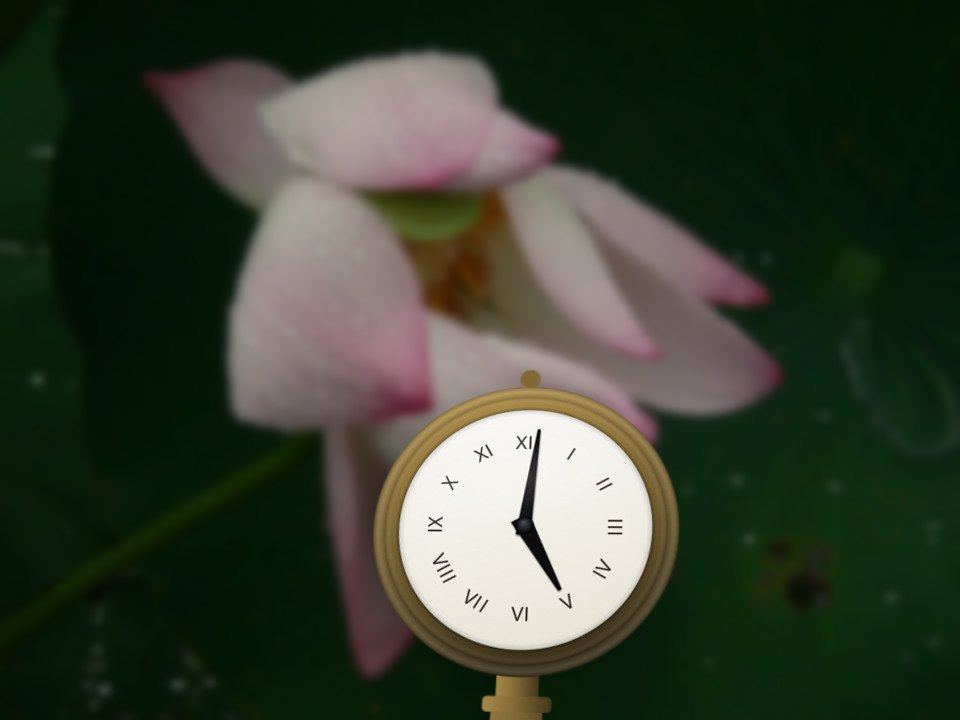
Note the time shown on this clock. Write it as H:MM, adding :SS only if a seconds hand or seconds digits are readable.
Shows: 5:01
